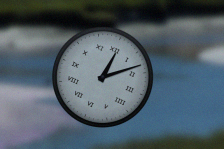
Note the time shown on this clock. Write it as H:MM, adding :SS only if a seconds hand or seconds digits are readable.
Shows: 12:08
